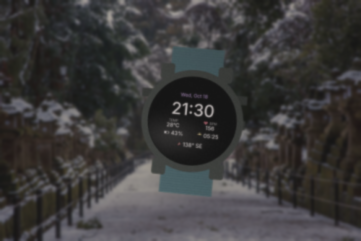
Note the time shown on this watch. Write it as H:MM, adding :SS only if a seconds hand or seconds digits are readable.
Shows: 21:30
